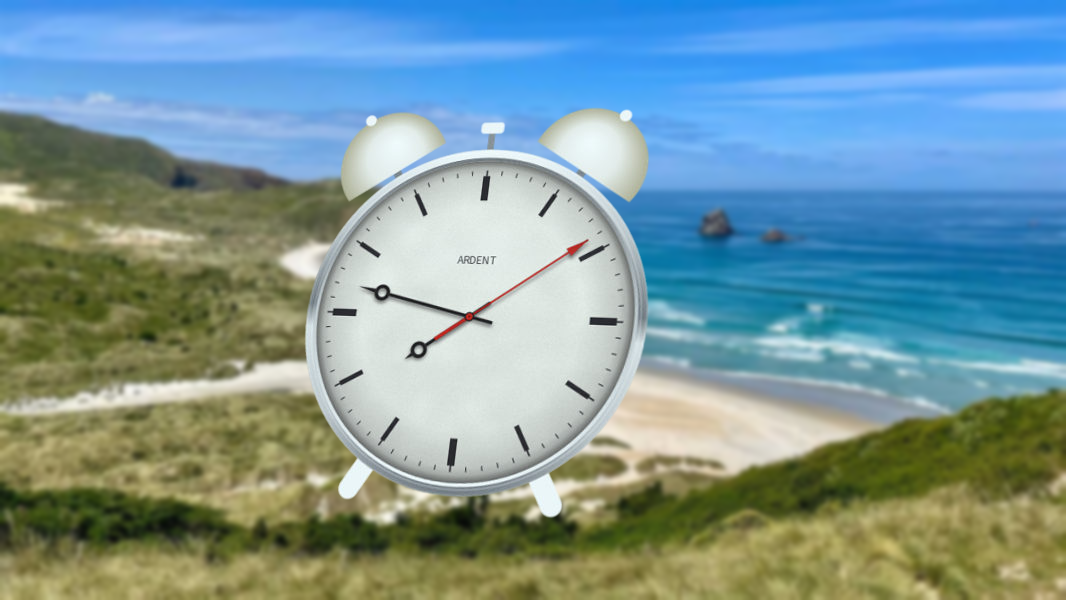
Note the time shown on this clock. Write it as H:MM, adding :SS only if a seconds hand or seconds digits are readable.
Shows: 7:47:09
